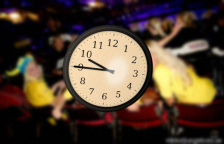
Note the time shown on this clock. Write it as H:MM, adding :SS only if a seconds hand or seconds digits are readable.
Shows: 9:45
